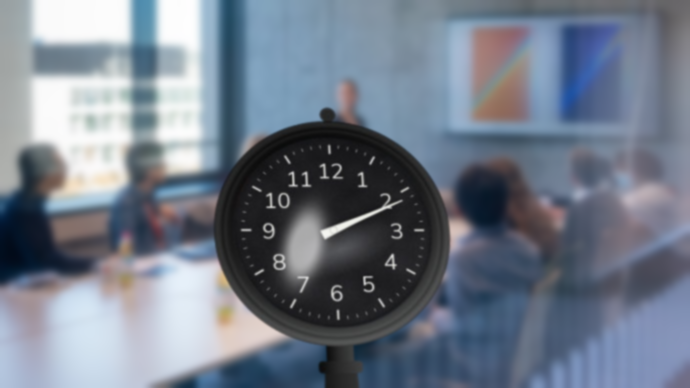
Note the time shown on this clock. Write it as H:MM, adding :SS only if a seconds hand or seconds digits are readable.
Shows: 2:11
